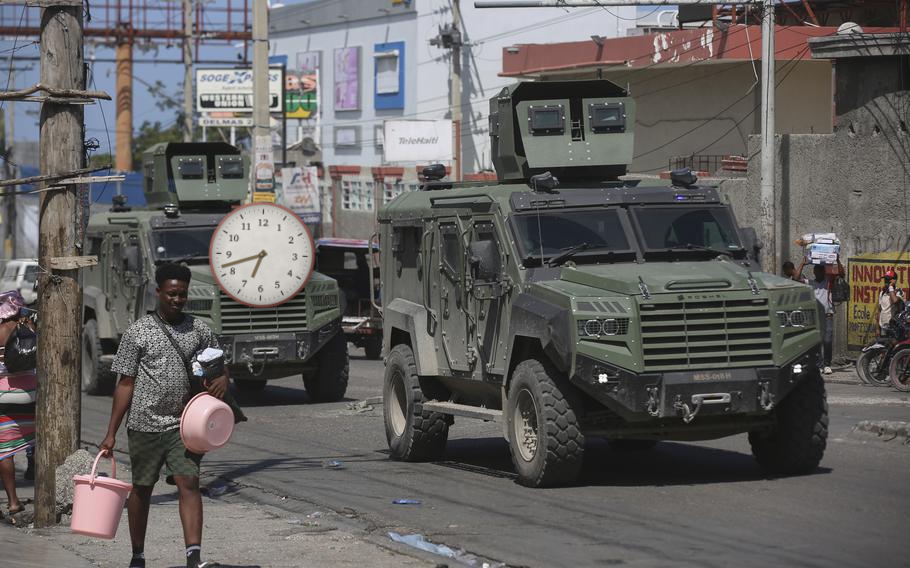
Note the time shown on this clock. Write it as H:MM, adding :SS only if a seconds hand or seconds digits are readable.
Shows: 6:42
